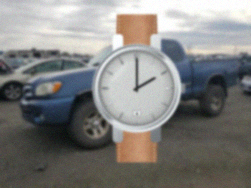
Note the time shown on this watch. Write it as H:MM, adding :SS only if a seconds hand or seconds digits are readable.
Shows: 2:00
